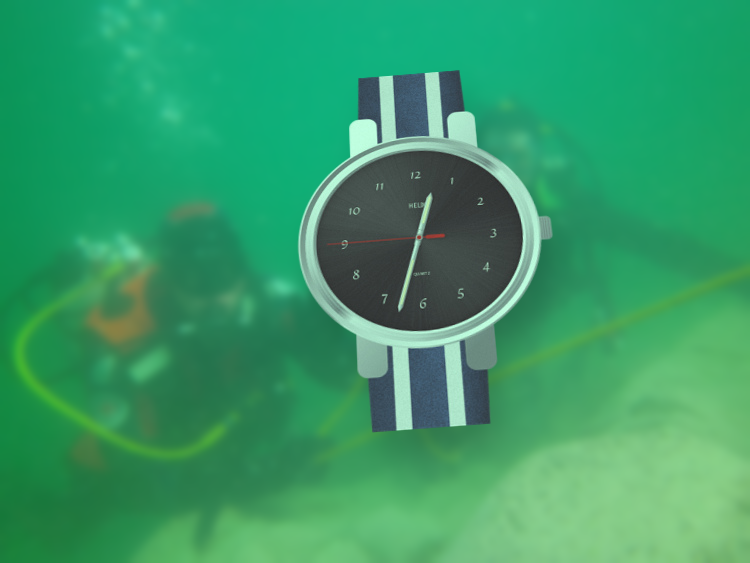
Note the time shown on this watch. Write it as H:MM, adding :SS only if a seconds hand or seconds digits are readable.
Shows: 12:32:45
